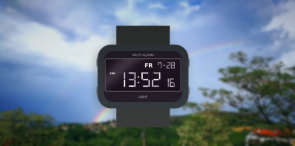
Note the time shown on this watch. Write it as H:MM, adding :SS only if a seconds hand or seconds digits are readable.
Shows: 13:52:16
